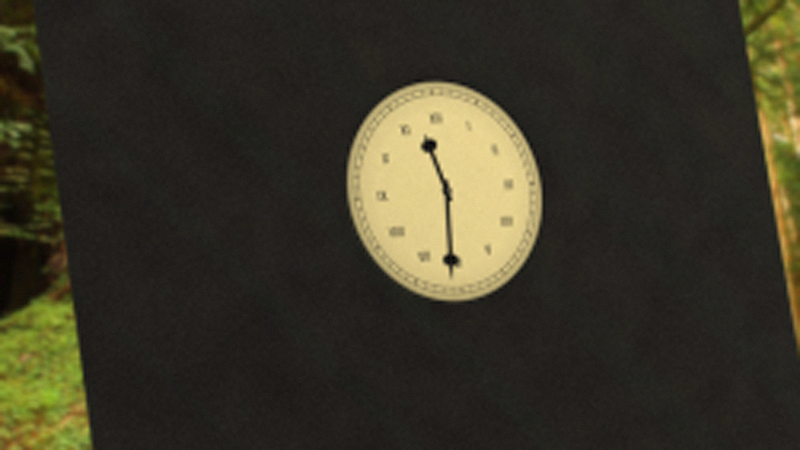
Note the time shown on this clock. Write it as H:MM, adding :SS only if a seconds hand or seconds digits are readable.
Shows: 11:31
